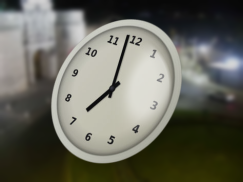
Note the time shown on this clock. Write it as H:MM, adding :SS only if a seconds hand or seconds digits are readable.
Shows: 6:58
